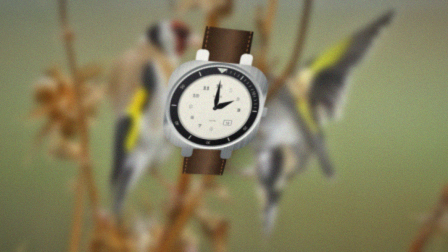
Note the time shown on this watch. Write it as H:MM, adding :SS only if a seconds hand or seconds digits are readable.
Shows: 2:00
